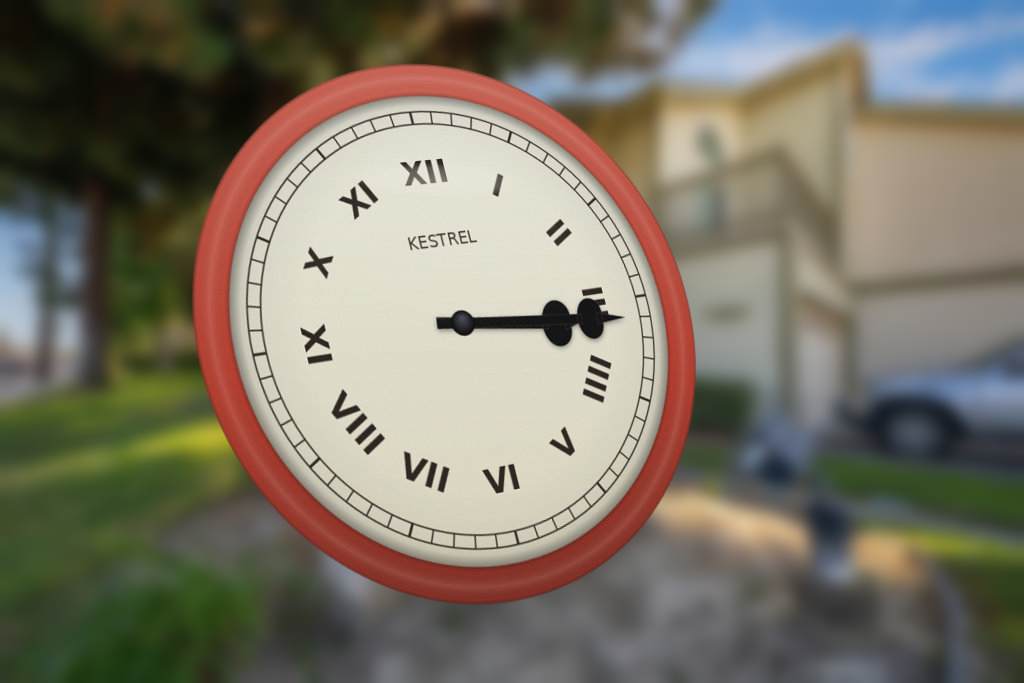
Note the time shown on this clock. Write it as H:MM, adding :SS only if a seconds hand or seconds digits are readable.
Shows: 3:16
